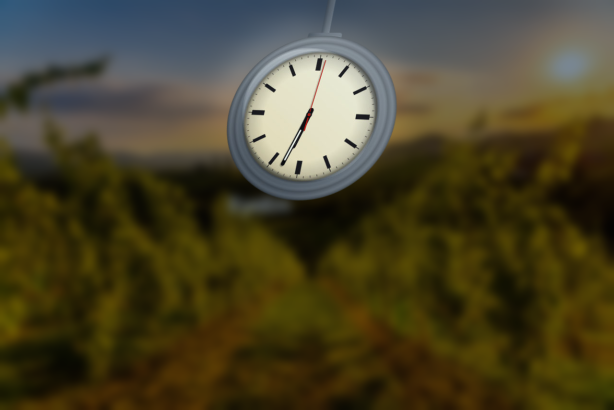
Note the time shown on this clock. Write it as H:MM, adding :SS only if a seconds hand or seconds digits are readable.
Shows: 6:33:01
